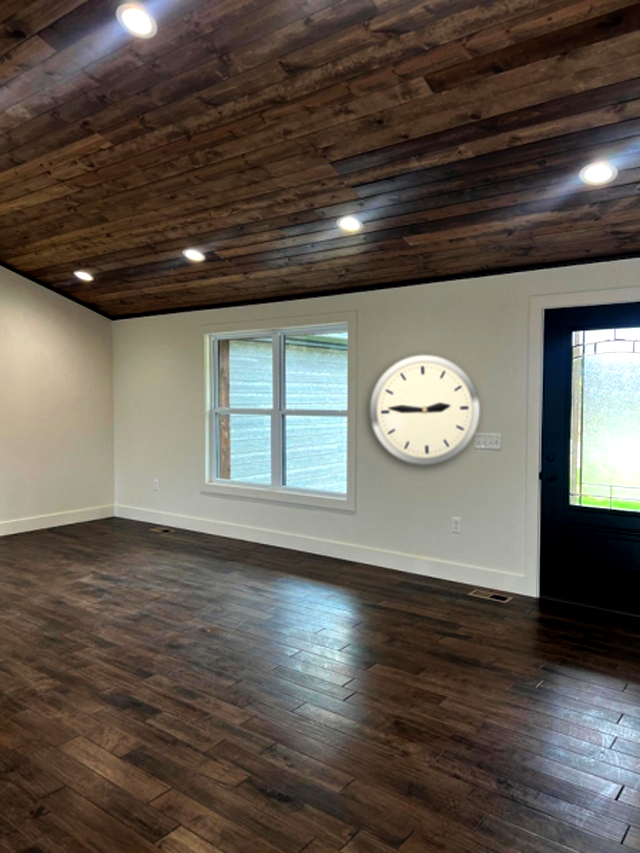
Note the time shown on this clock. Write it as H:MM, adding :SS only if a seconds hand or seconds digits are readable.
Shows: 2:46
